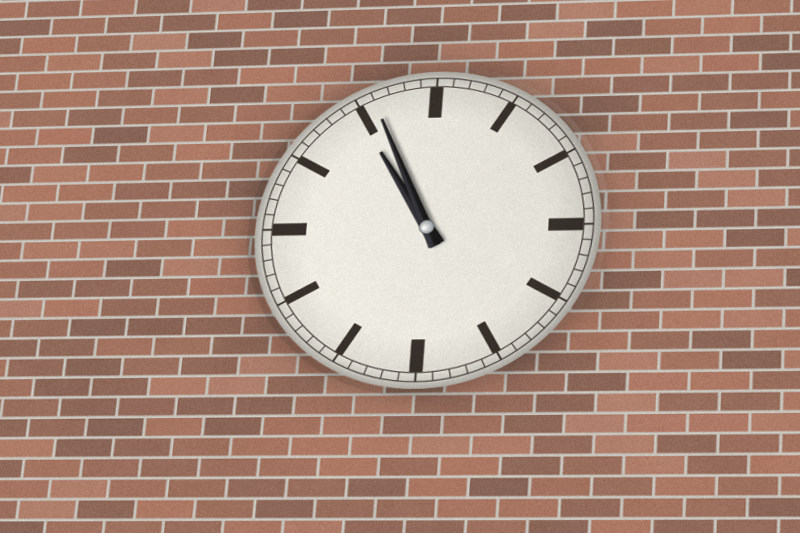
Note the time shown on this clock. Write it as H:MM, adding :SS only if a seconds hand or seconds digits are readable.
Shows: 10:56
